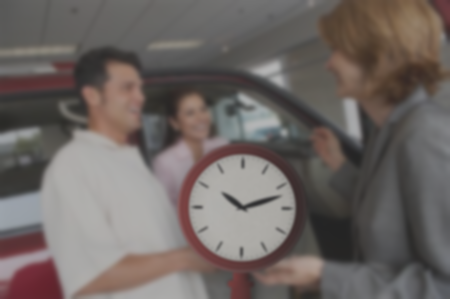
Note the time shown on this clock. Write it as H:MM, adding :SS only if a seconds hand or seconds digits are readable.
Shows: 10:12
